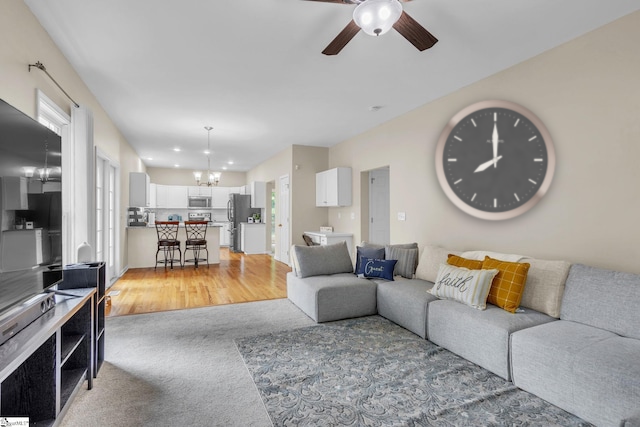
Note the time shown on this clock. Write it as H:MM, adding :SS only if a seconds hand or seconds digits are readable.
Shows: 8:00
